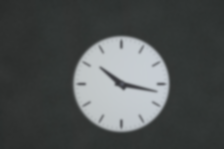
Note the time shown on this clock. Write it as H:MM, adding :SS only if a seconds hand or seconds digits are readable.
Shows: 10:17
